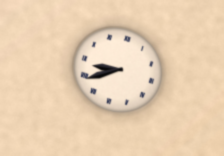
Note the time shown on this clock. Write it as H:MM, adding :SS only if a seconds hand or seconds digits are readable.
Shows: 8:39
